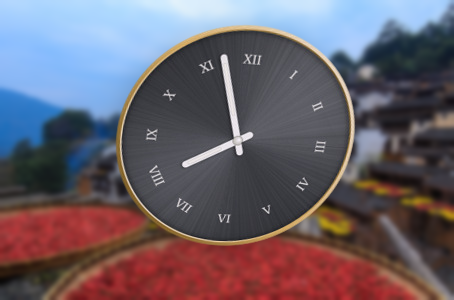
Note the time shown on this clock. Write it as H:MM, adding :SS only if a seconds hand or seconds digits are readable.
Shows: 7:57
